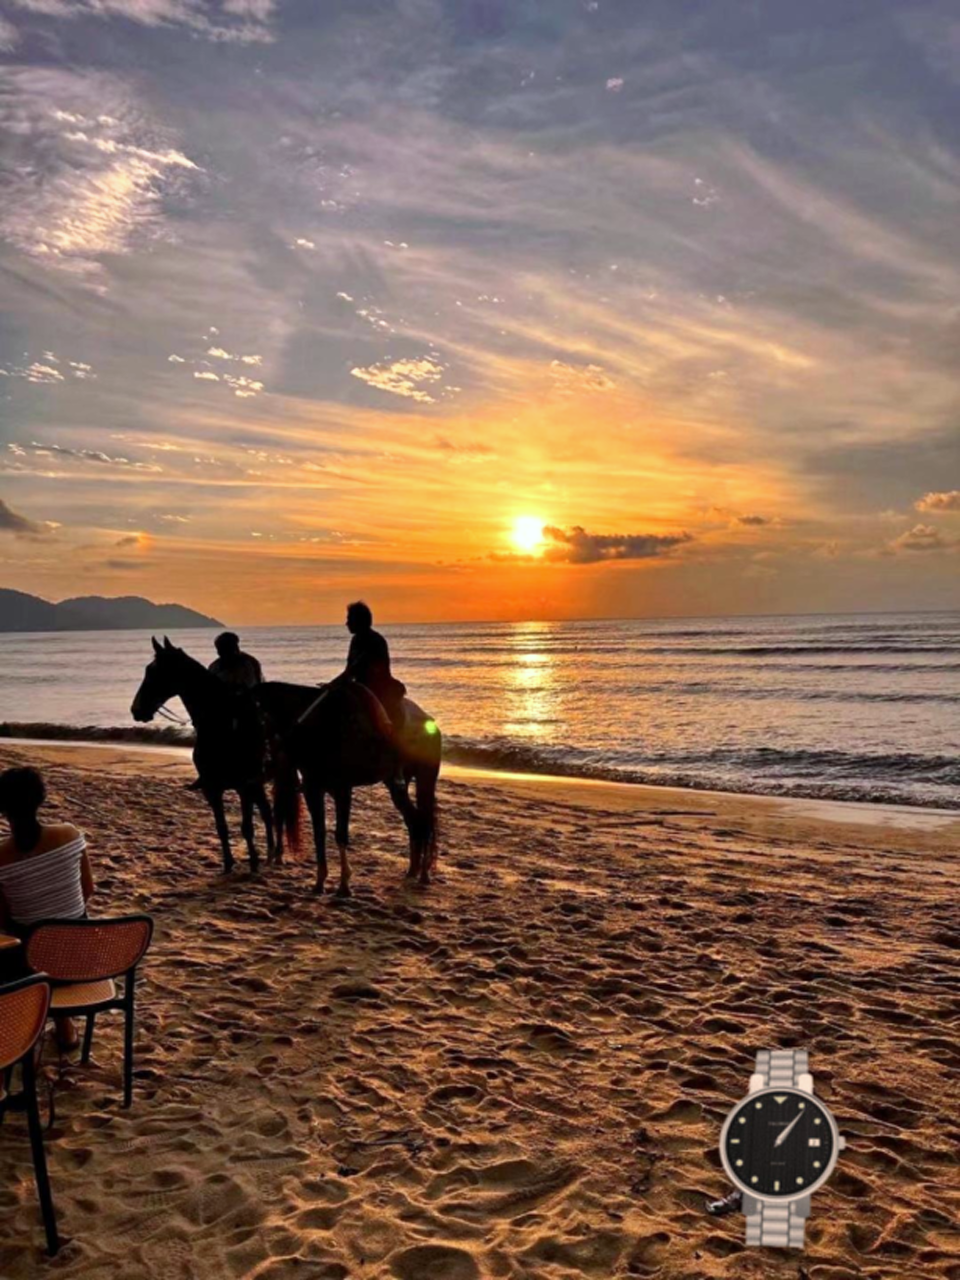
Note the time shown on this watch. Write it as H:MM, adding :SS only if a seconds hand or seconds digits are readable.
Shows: 1:06
